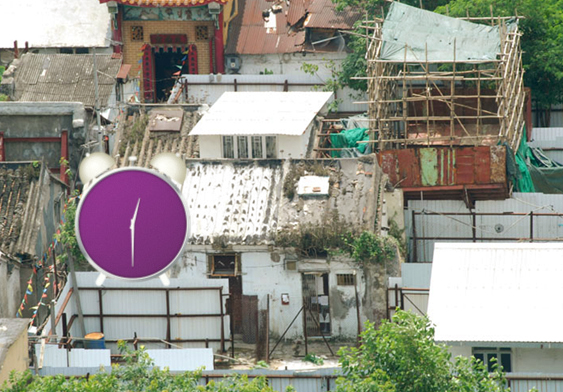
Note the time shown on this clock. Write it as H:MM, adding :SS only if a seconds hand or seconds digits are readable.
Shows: 12:30
